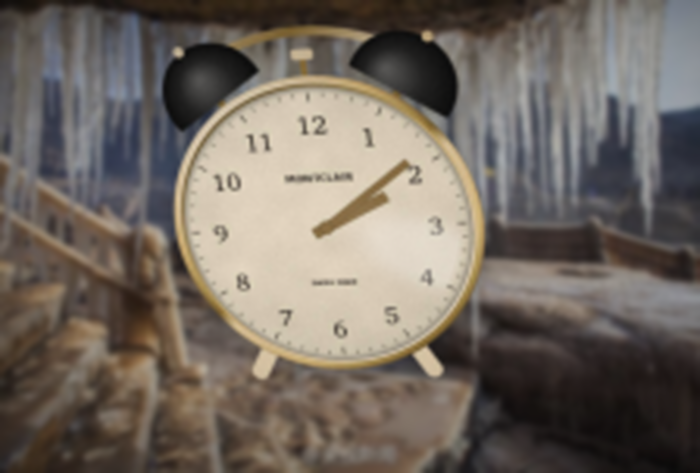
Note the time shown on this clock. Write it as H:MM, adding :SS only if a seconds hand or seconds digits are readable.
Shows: 2:09
